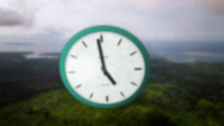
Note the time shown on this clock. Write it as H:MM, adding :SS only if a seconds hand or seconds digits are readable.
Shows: 4:59
